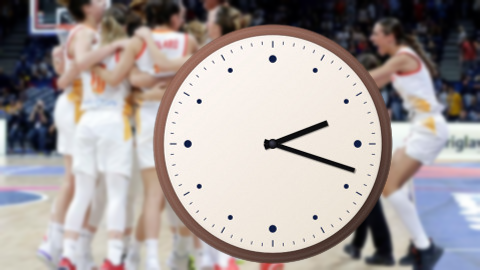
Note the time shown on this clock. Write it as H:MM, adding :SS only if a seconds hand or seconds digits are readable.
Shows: 2:18
